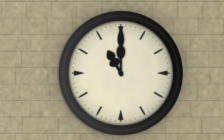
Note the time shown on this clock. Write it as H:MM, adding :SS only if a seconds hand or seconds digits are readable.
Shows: 11:00
